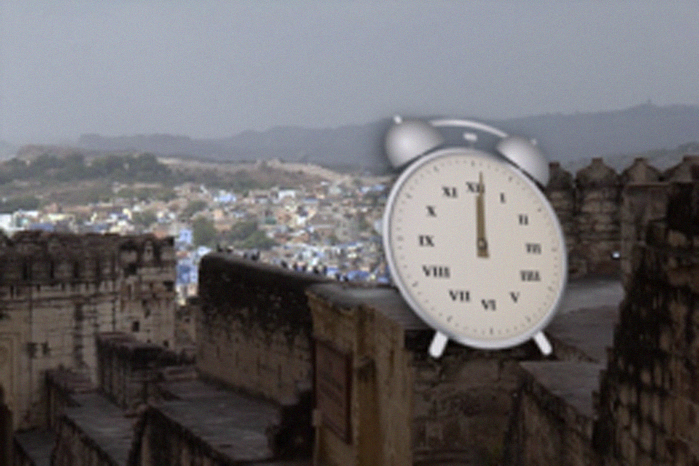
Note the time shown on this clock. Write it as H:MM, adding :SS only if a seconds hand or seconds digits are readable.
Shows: 12:01
